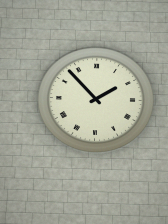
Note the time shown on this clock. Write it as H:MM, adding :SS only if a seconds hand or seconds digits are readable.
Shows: 1:53
